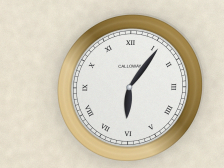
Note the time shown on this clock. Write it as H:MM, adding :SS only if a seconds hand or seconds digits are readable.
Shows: 6:06
